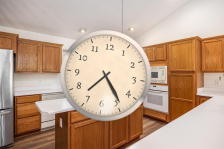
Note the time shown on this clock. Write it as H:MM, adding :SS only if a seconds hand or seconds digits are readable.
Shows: 7:24
